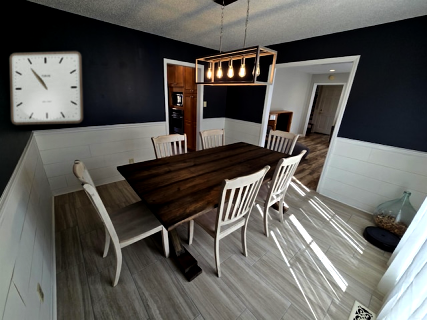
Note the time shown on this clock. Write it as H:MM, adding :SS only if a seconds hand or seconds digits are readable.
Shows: 10:54
